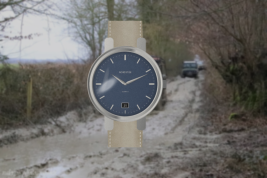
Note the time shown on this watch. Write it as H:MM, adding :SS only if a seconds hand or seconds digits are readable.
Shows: 10:11
